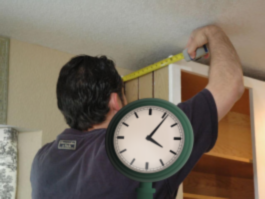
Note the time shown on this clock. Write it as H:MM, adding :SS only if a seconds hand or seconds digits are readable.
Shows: 4:06
